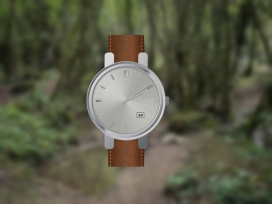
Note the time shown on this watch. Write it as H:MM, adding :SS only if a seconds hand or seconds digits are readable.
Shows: 2:09
